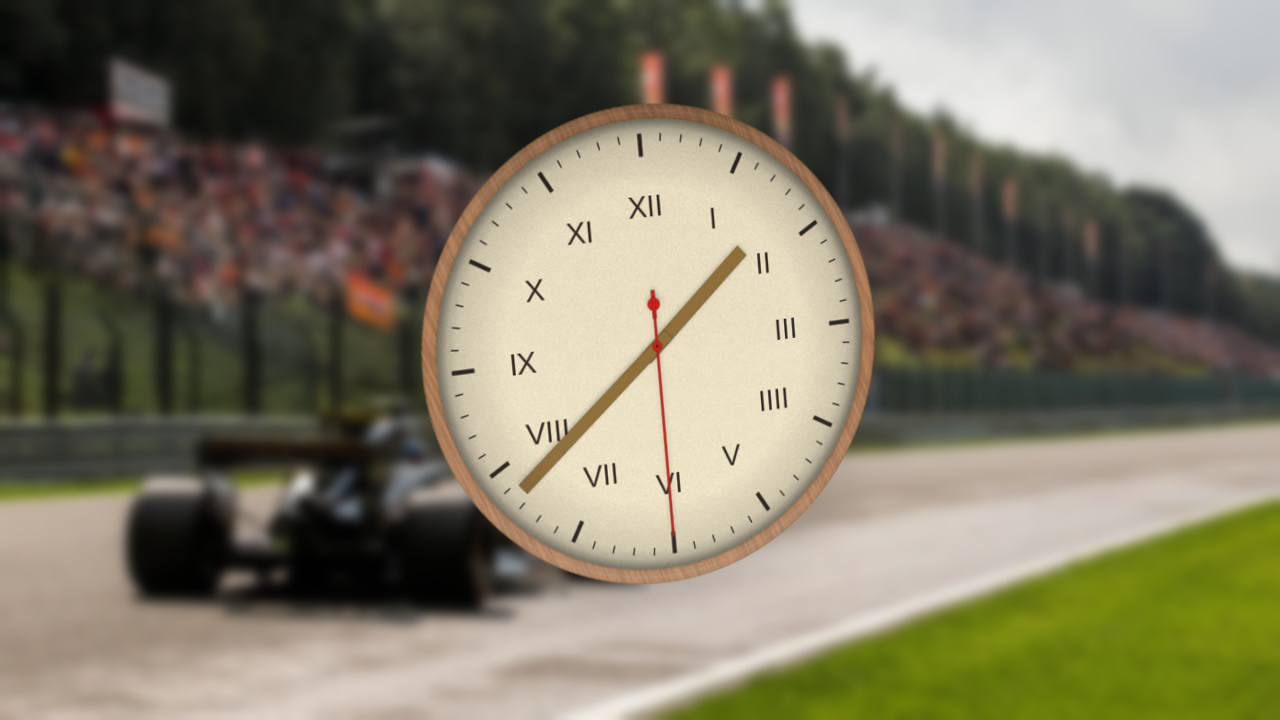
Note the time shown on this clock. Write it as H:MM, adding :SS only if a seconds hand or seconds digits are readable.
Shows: 1:38:30
